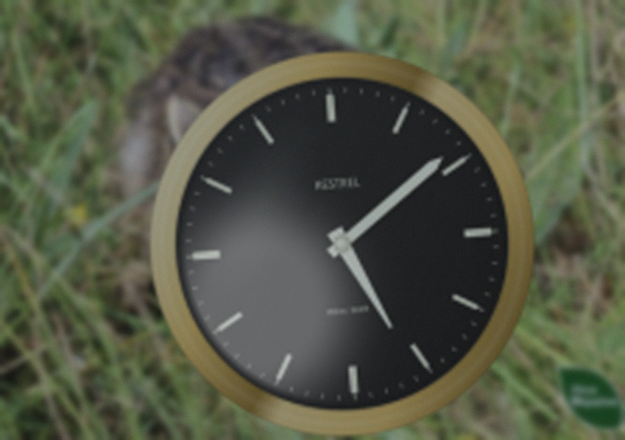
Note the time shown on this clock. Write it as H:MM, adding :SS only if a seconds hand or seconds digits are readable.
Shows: 5:09
